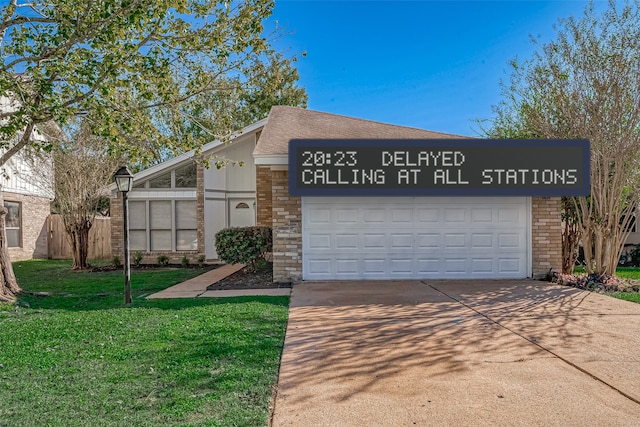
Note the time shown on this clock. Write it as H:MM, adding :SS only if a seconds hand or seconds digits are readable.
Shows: 20:23
